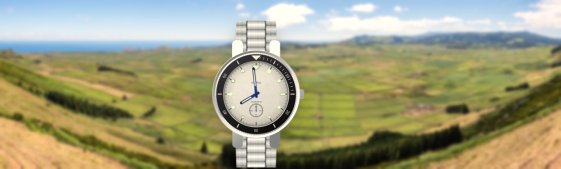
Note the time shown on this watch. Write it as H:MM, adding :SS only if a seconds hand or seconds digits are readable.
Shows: 7:59
